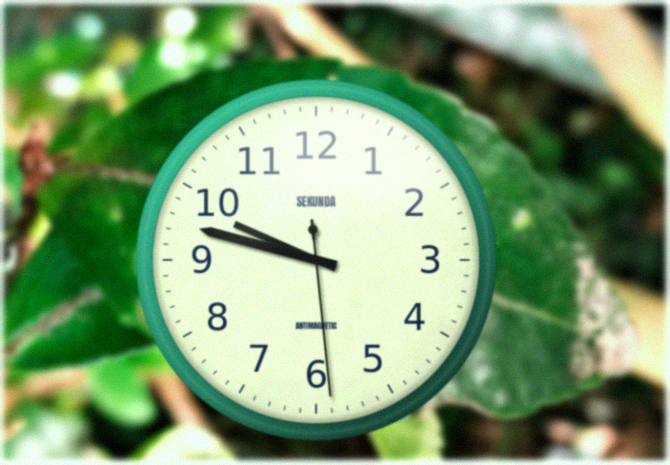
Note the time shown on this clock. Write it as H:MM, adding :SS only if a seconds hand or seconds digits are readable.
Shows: 9:47:29
